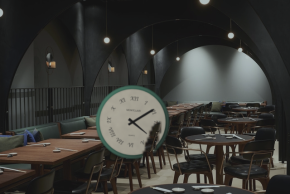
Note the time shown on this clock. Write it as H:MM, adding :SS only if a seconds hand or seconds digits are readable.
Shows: 4:09
